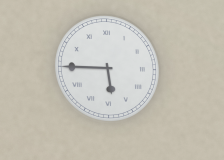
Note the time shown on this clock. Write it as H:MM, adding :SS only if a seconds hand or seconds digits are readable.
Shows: 5:45
